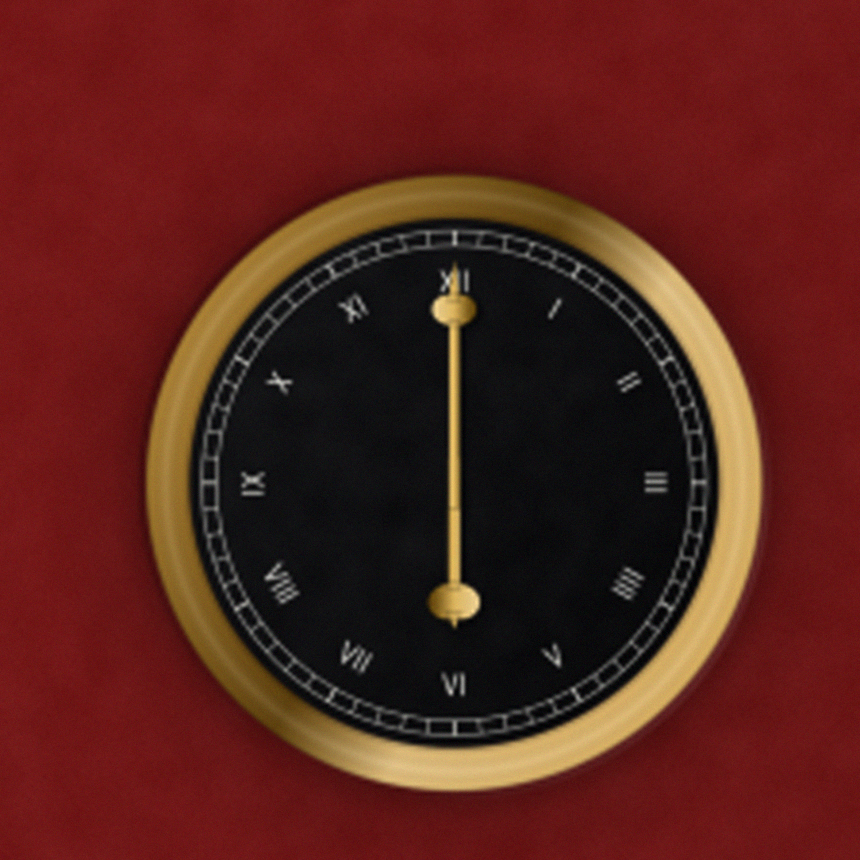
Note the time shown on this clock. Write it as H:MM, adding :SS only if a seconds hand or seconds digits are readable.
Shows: 6:00
